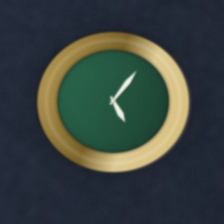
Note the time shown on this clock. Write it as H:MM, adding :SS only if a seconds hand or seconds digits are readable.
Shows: 5:06
